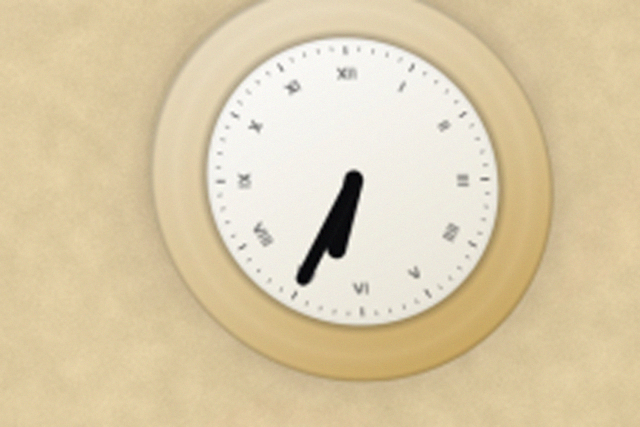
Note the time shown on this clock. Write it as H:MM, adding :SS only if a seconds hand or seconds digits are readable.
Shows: 6:35
